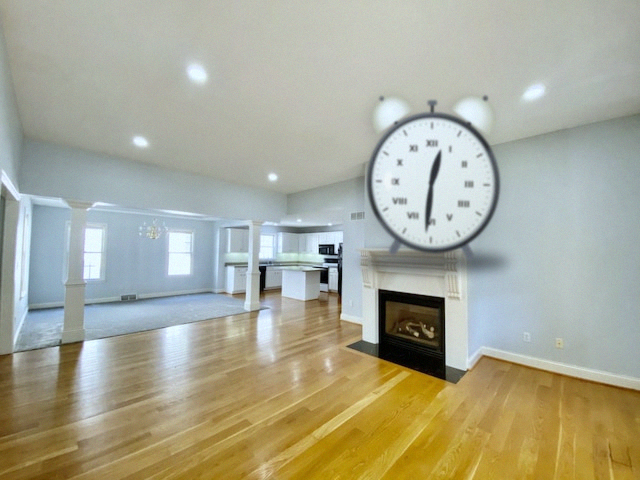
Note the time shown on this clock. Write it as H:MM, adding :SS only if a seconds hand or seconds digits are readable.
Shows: 12:31
